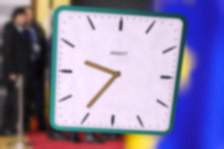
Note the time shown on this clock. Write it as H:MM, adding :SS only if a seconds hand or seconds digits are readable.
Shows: 9:36
